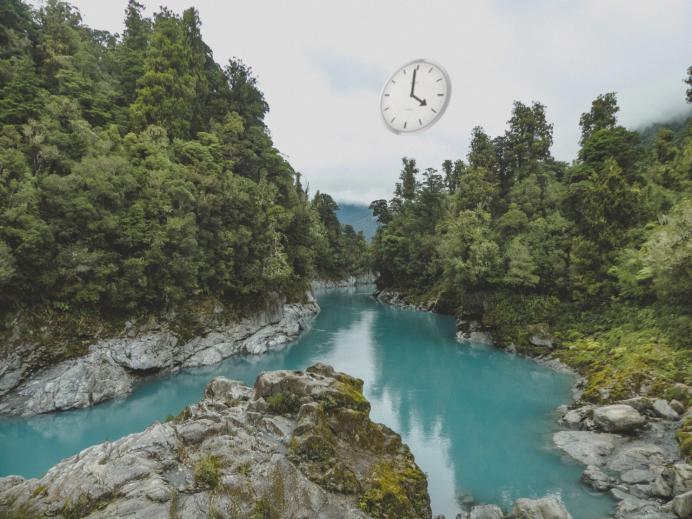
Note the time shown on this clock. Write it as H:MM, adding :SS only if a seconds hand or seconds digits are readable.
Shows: 3:59
